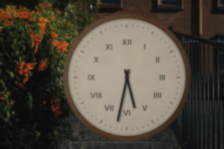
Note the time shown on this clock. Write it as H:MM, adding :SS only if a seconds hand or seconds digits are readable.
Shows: 5:32
